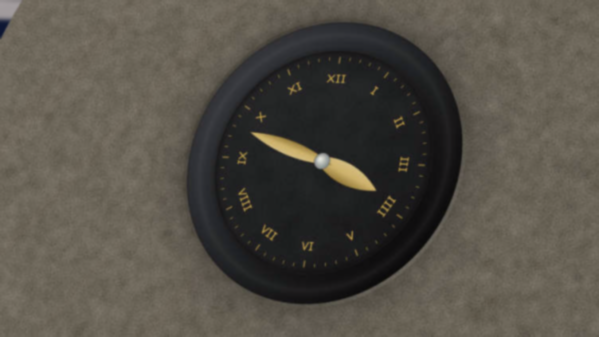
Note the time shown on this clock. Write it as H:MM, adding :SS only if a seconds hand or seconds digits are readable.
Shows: 3:48
